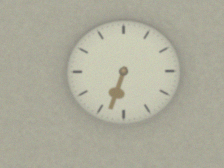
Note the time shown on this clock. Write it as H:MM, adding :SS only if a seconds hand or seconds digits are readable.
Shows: 6:33
